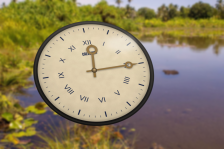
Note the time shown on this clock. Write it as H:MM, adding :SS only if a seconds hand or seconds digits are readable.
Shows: 12:15
